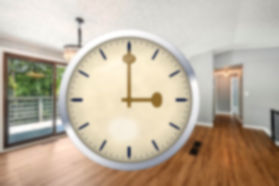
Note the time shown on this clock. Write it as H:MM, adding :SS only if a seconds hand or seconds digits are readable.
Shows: 3:00
